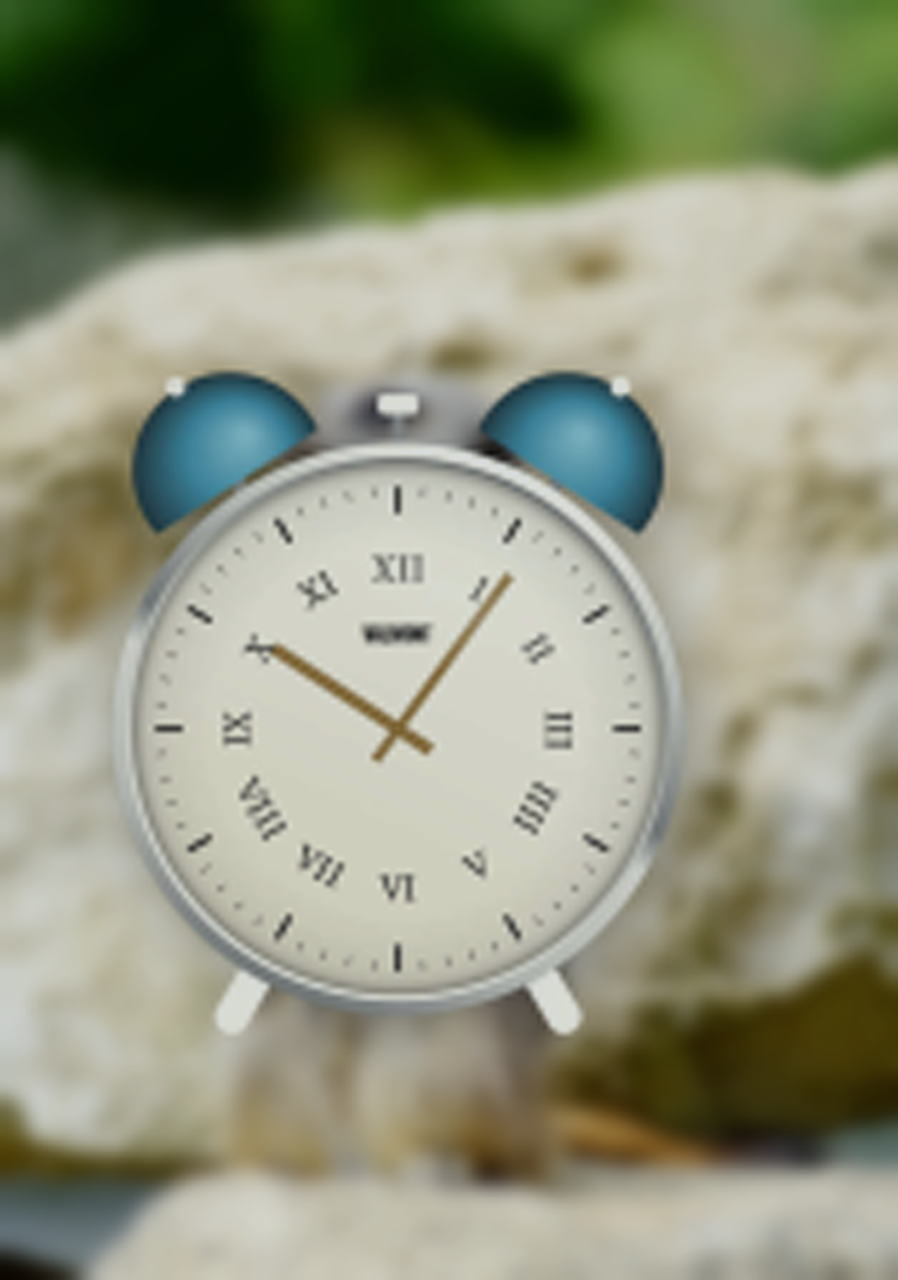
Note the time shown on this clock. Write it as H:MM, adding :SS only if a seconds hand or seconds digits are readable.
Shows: 10:06
